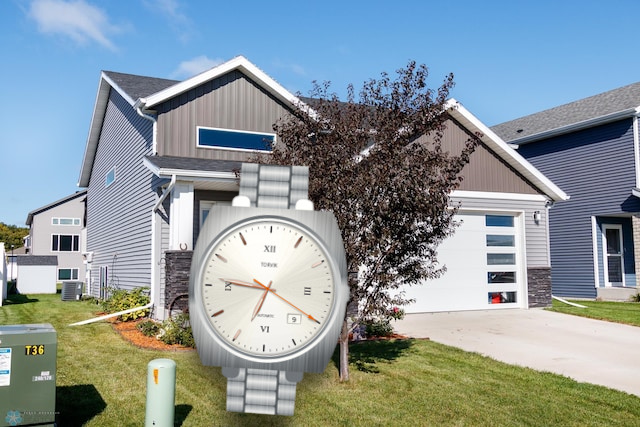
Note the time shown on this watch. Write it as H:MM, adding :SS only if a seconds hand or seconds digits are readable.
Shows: 6:46:20
